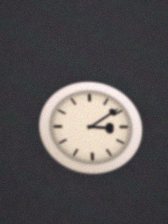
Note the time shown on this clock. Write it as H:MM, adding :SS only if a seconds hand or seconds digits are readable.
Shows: 3:09
